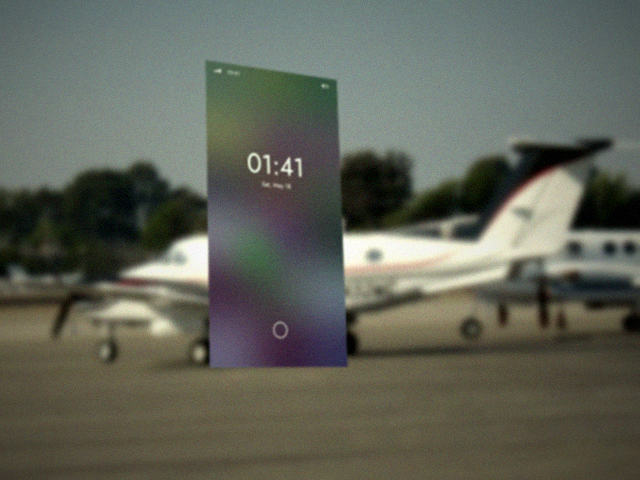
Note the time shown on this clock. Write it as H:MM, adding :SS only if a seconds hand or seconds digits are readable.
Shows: 1:41
